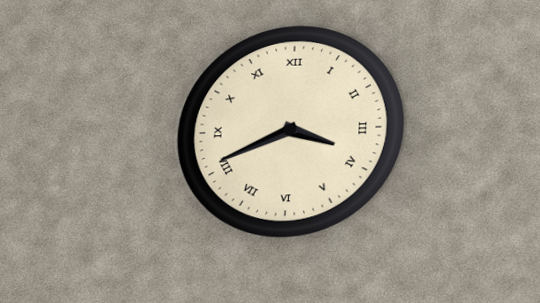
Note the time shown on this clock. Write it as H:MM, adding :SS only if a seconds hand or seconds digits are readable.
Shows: 3:41
